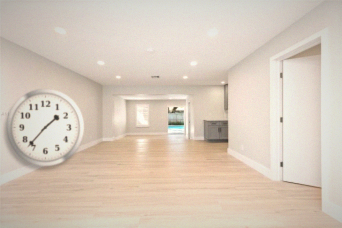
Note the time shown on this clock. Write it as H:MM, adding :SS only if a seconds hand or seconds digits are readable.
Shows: 1:37
